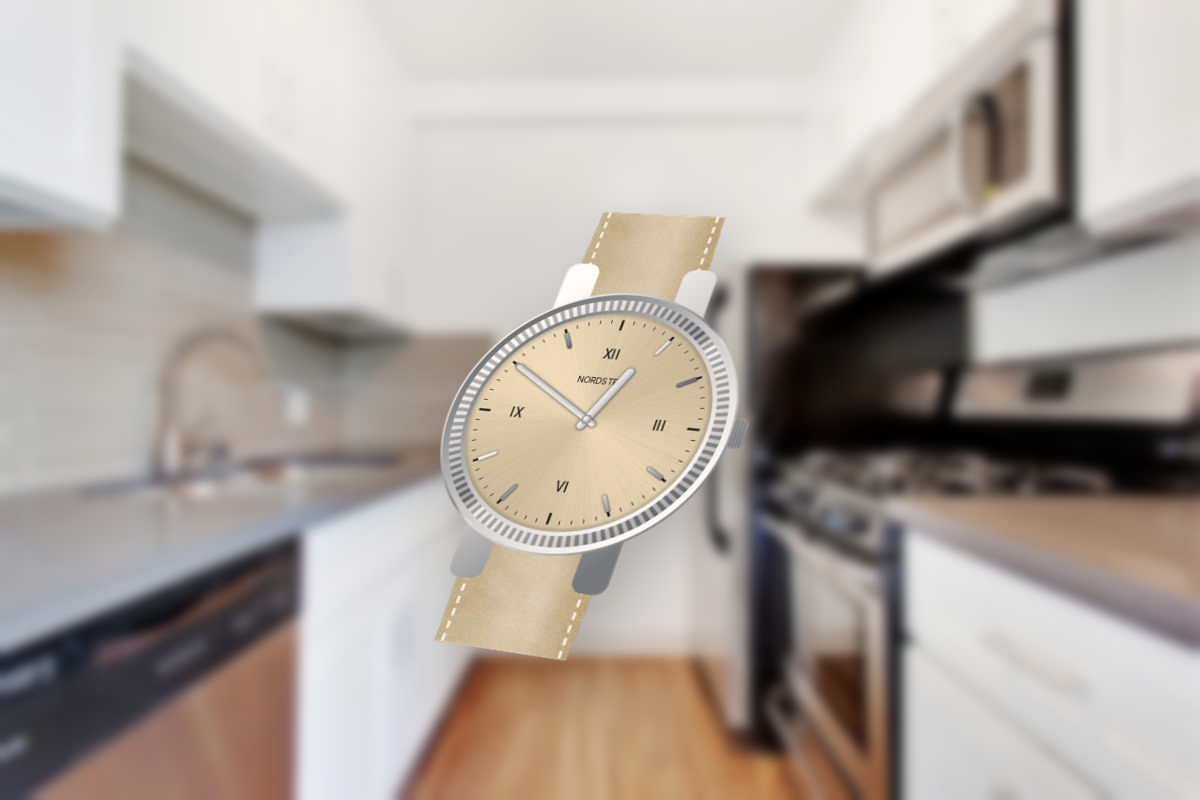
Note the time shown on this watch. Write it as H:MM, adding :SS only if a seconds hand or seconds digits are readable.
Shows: 12:50
